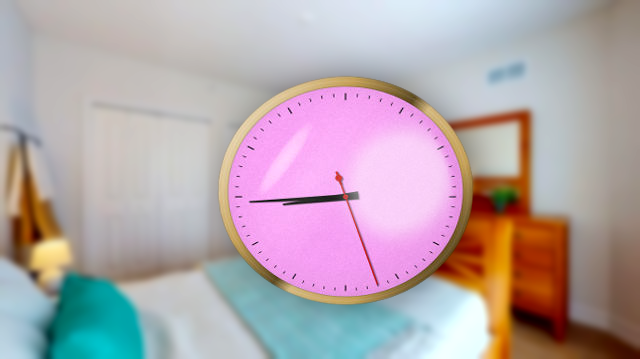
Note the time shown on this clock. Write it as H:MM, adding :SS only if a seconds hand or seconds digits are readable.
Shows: 8:44:27
